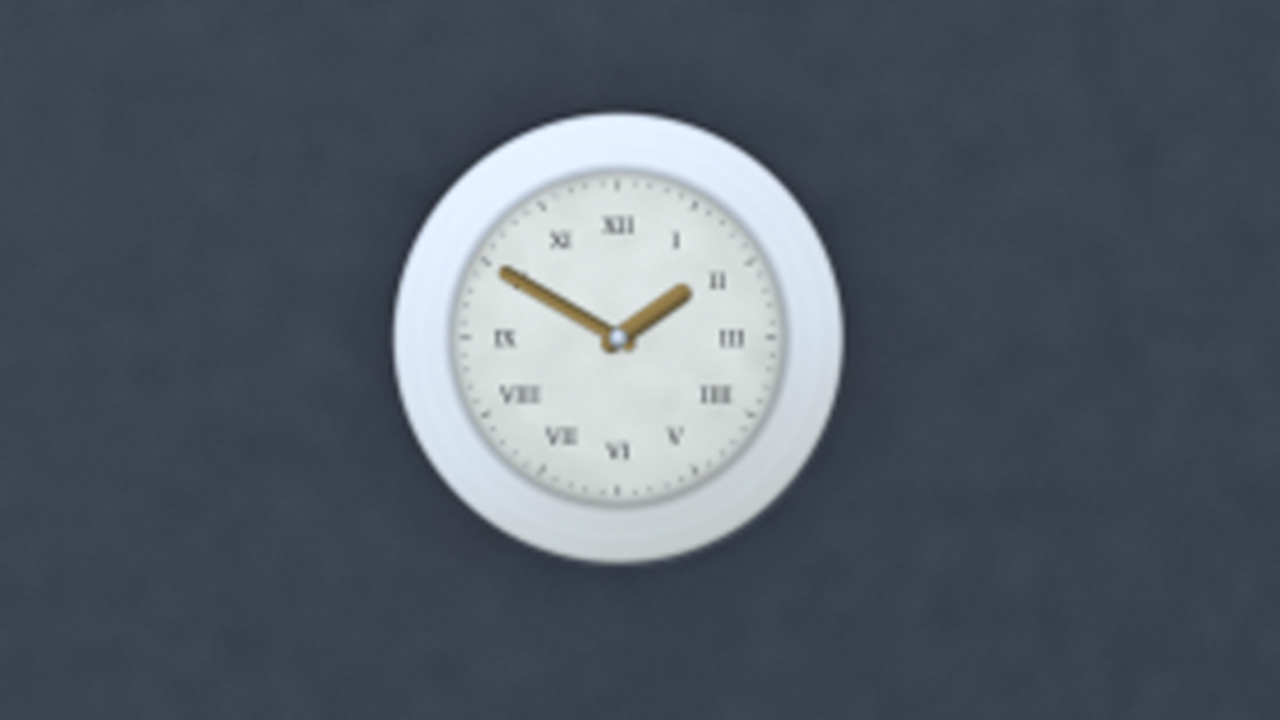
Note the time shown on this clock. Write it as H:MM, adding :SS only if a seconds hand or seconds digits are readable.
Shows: 1:50
